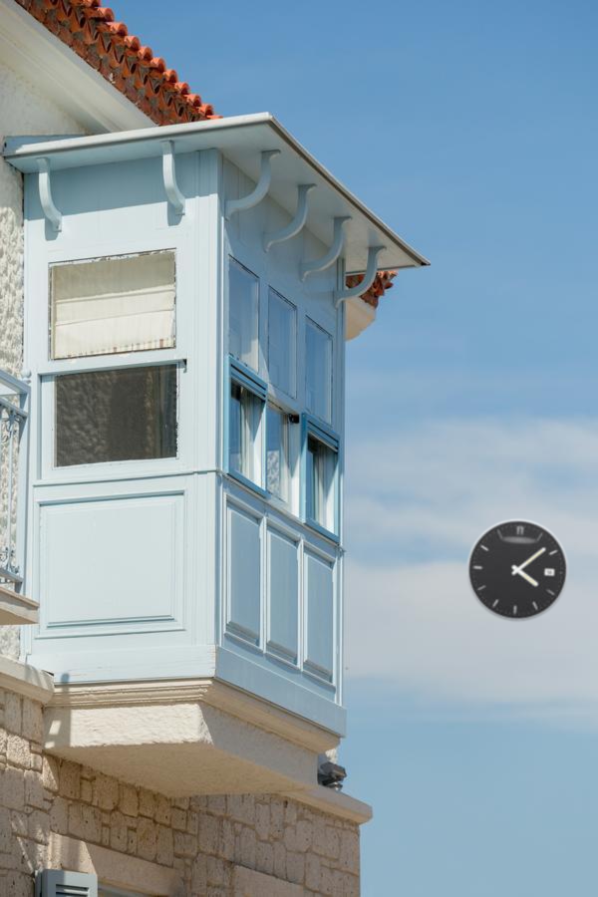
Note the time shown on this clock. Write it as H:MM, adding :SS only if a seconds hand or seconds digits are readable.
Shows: 4:08
